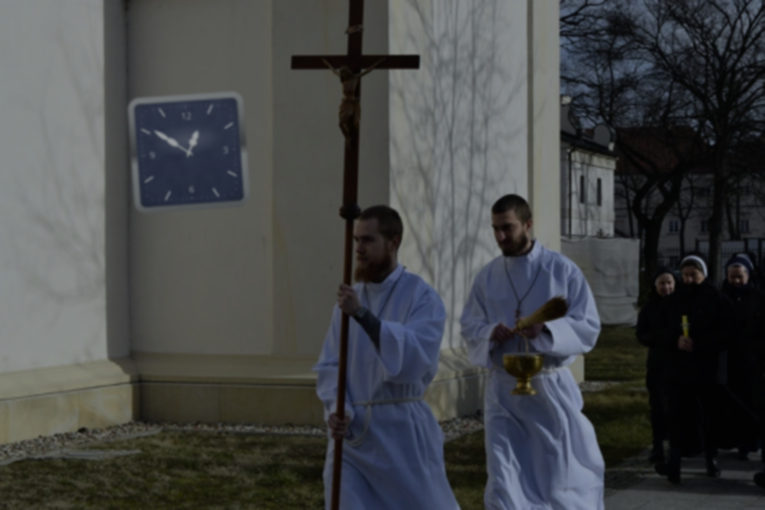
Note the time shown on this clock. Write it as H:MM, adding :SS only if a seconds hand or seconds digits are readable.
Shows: 12:51
